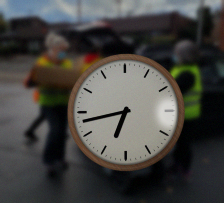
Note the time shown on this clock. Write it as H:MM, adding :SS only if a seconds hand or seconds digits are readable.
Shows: 6:43
